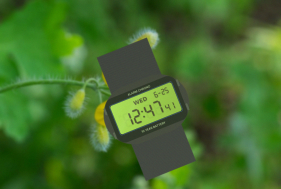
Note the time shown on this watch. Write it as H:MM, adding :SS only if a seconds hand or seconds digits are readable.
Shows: 12:47:41
